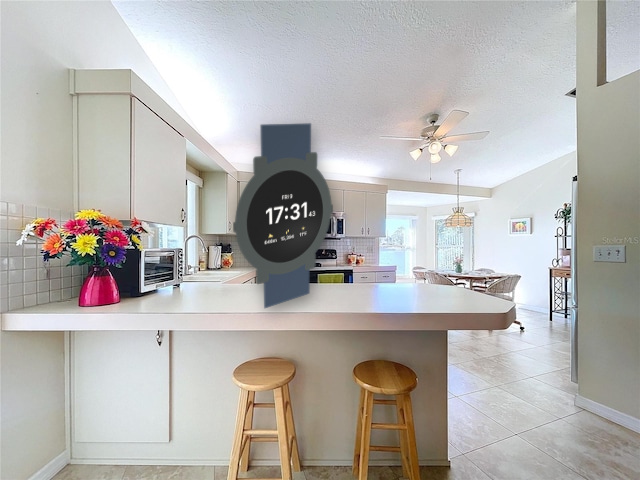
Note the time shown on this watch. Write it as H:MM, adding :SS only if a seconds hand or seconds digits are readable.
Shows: 17:31
